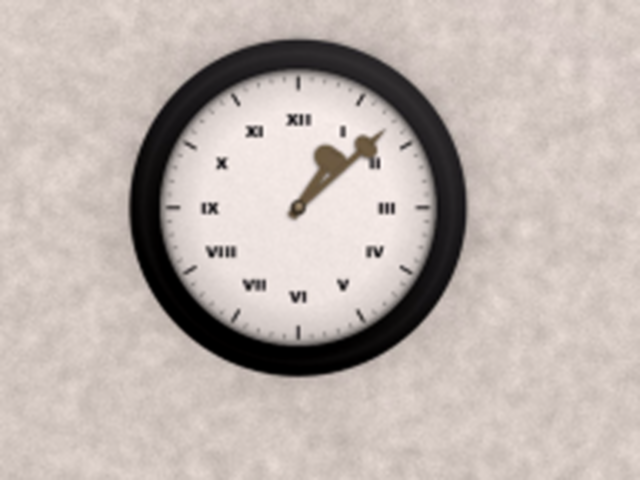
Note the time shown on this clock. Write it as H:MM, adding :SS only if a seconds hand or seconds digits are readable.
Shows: 1:08
